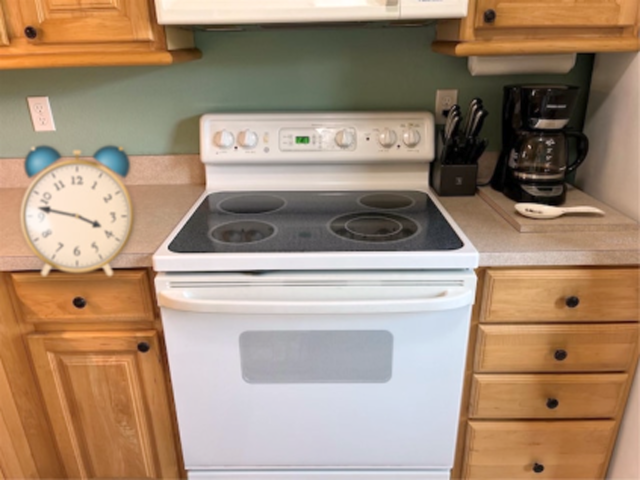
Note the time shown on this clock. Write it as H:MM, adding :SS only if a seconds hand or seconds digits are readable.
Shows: 3:47
